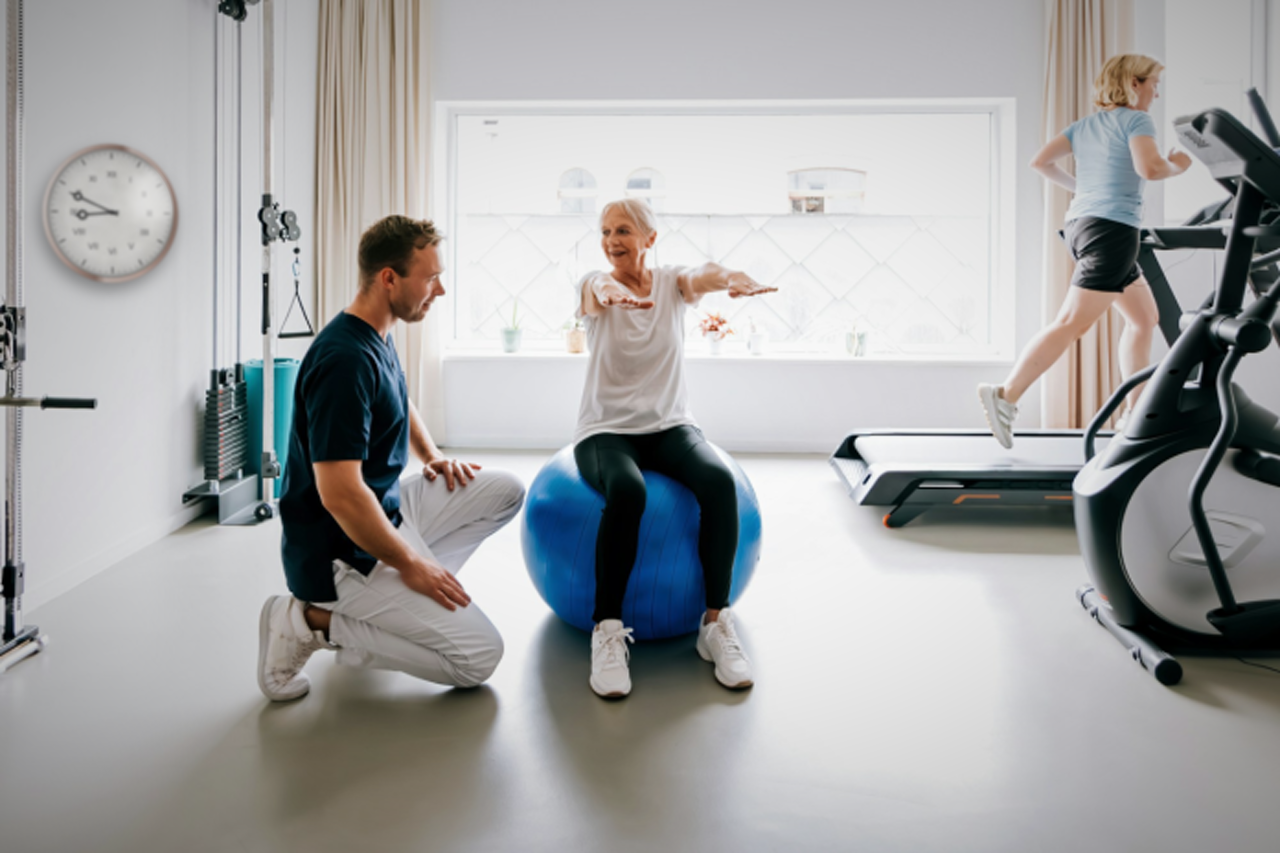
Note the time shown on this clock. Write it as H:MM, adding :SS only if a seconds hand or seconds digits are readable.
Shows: 8:49
